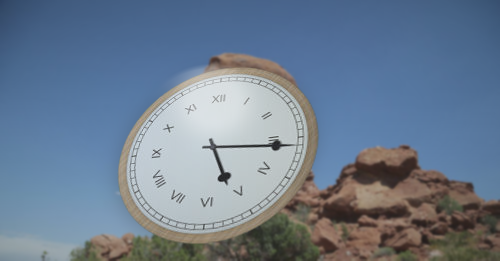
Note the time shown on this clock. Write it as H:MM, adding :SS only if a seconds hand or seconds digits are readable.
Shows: 5:16
